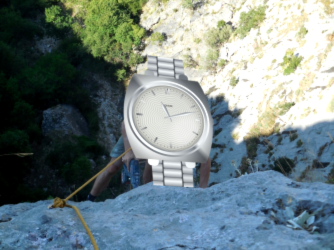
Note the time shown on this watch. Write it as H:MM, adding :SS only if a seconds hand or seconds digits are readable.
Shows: 11:12
